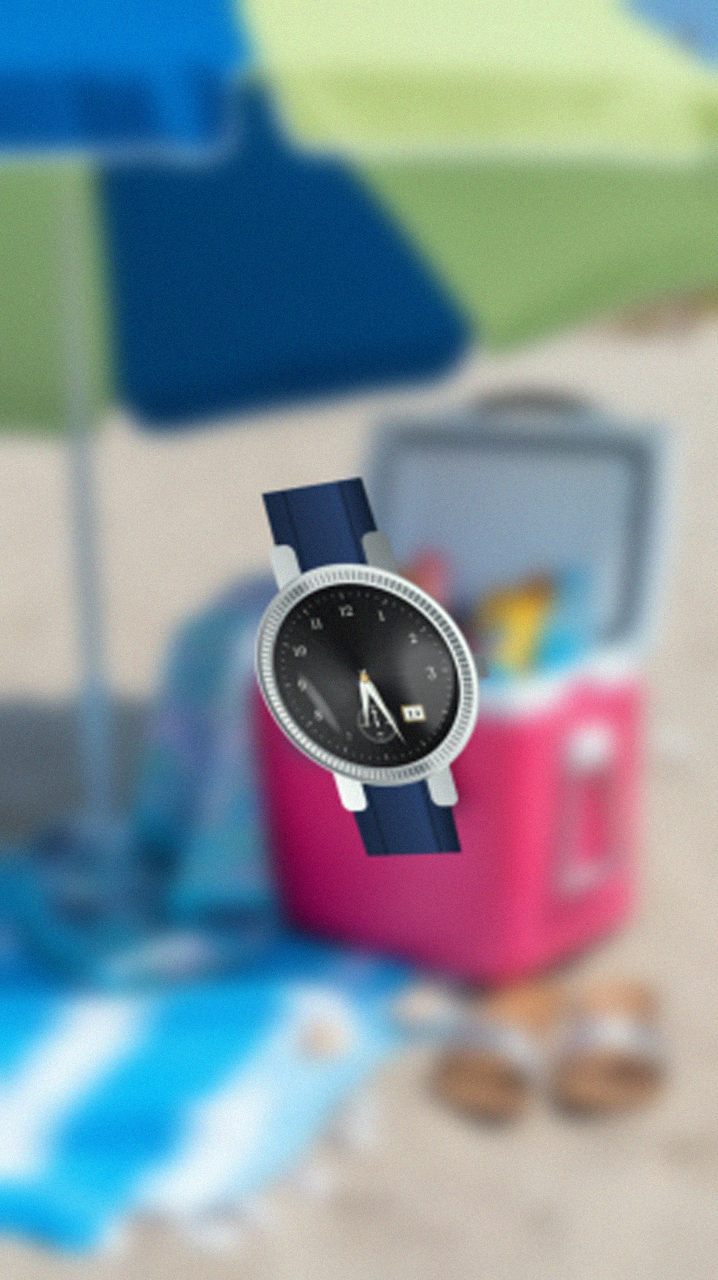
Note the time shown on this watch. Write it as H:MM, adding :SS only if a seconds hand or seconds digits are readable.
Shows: 6:27
